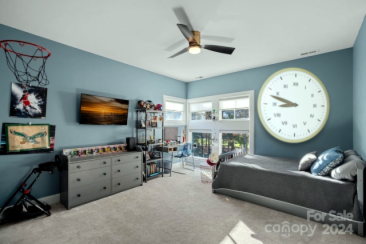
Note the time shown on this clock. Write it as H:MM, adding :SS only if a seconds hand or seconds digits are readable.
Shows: 8:48
